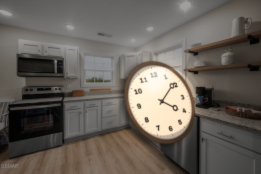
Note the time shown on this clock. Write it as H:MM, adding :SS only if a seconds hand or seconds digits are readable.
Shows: 4:09
